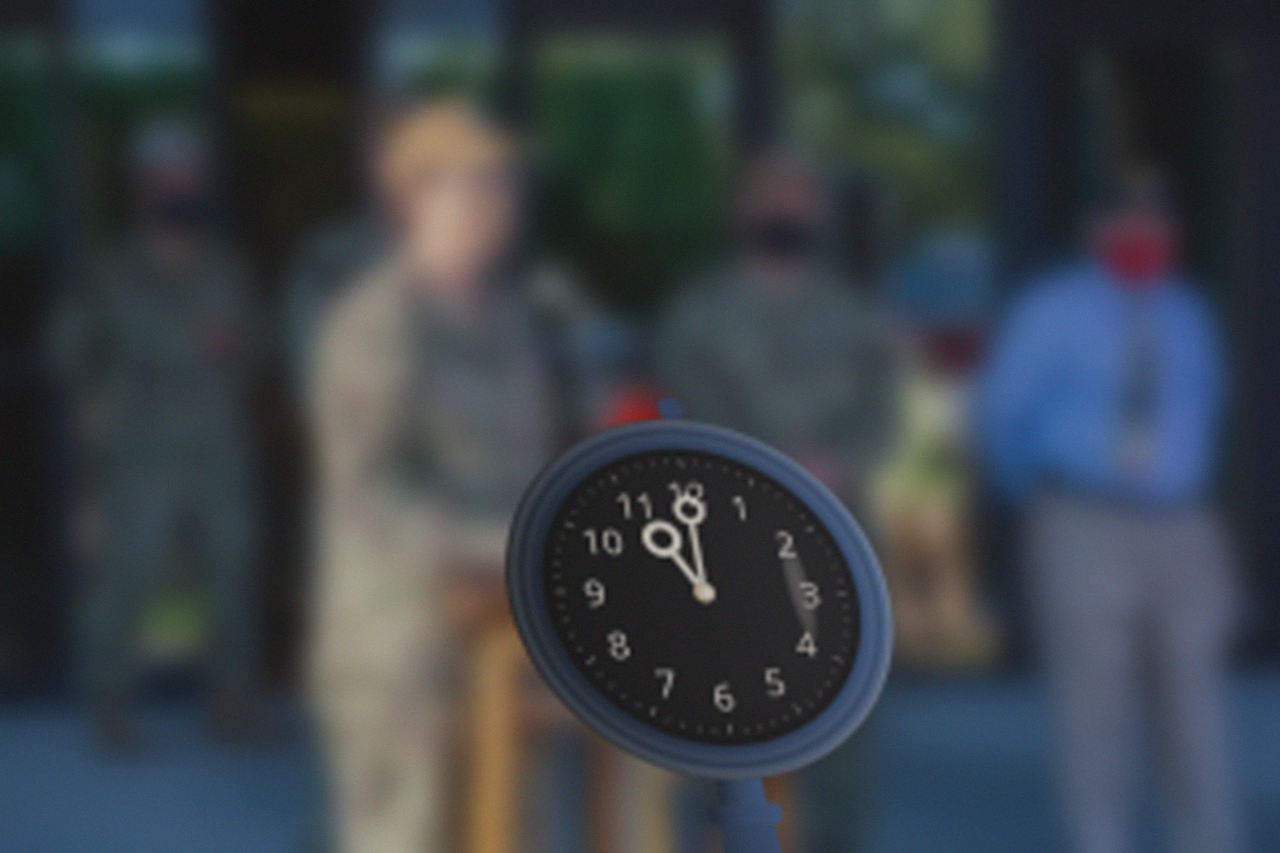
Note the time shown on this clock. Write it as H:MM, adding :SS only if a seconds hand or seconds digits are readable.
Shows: 11:00
